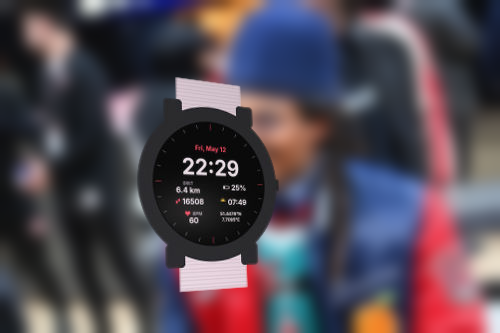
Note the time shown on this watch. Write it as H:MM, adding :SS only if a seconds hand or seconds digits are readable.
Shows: 22:29
